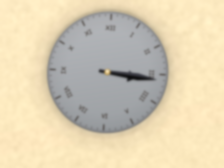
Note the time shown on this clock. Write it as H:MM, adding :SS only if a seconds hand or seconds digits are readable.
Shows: 3:16
